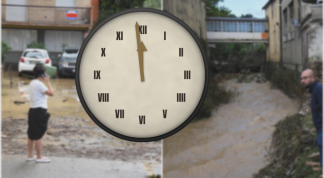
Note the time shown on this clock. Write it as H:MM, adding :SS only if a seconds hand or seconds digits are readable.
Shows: 11:59
